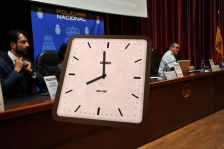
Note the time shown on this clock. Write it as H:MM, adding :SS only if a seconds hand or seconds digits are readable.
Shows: 7:59
